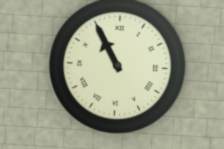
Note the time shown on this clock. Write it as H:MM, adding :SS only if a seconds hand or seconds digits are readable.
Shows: 10:55
